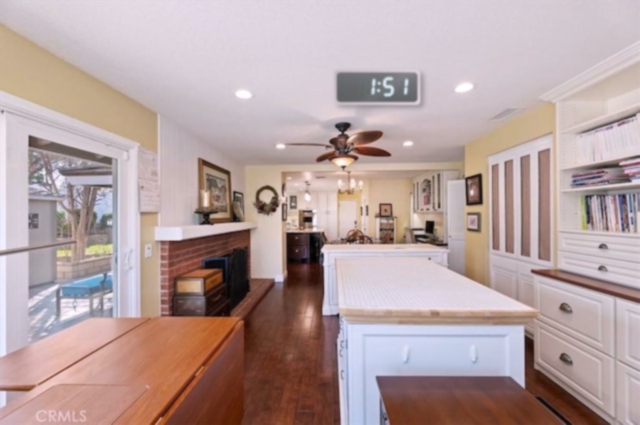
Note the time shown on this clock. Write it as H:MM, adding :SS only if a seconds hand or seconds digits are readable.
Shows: 1:51
